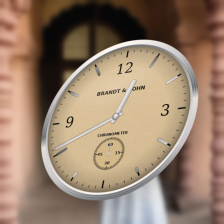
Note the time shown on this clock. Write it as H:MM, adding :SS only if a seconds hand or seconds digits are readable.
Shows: 12:41
